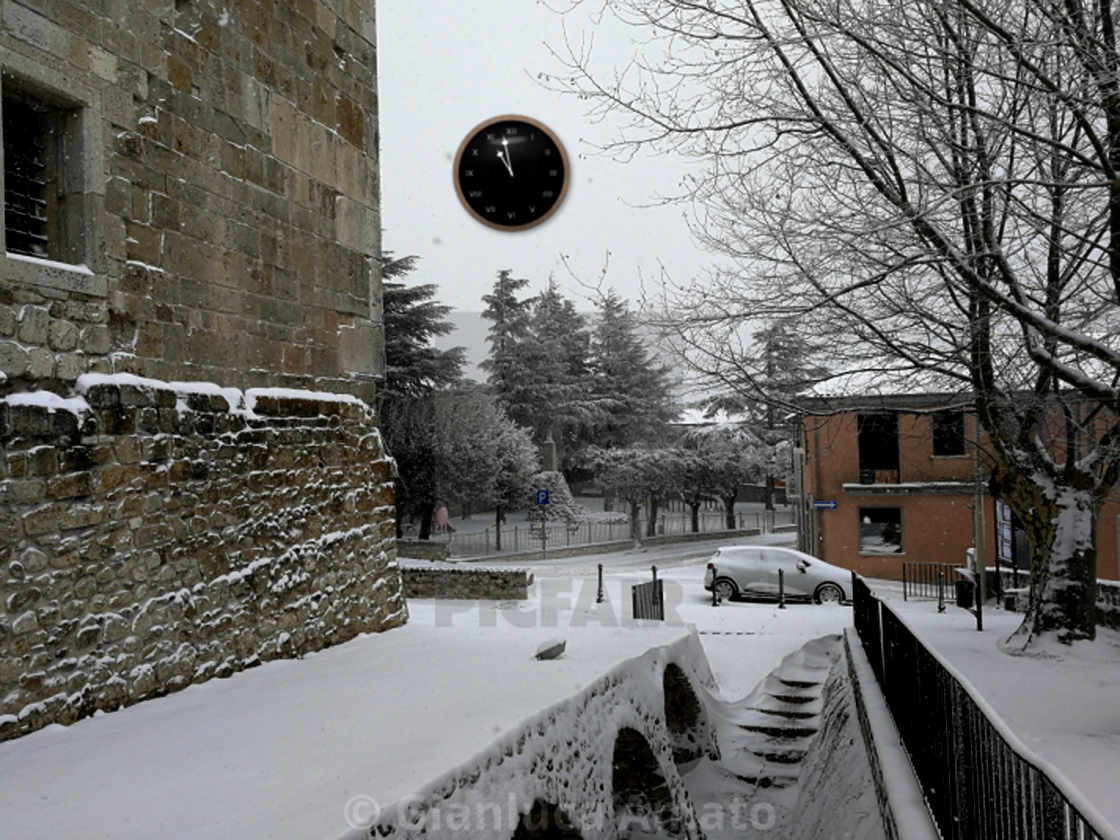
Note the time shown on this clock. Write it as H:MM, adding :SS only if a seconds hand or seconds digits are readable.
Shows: 10:58
